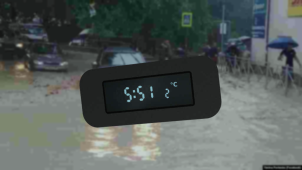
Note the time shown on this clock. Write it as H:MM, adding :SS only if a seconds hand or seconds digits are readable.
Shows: 5:51
